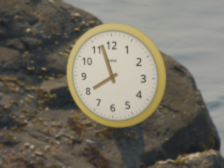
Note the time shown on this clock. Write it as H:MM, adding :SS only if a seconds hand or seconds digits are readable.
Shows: 7:57
